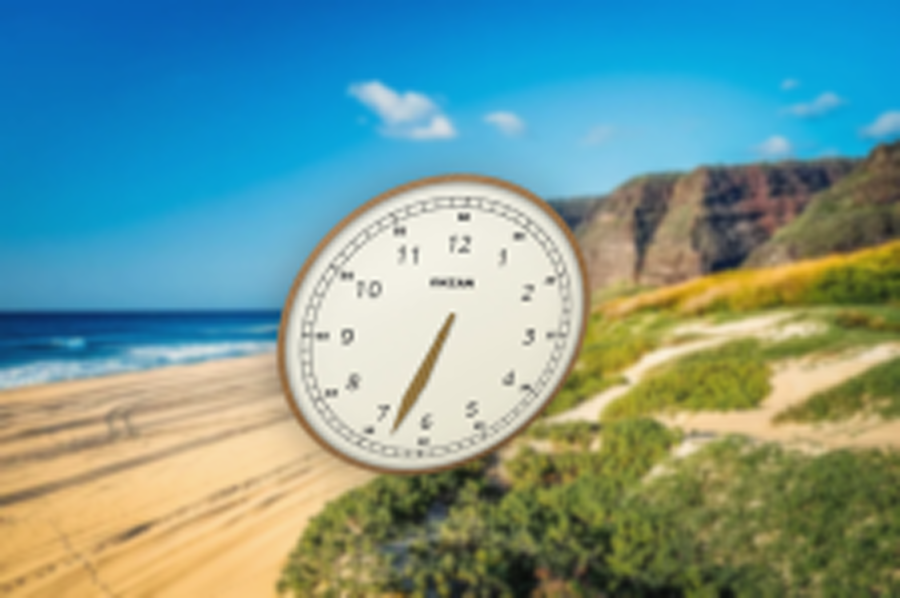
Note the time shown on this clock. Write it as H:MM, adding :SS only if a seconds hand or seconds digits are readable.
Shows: 6:33
